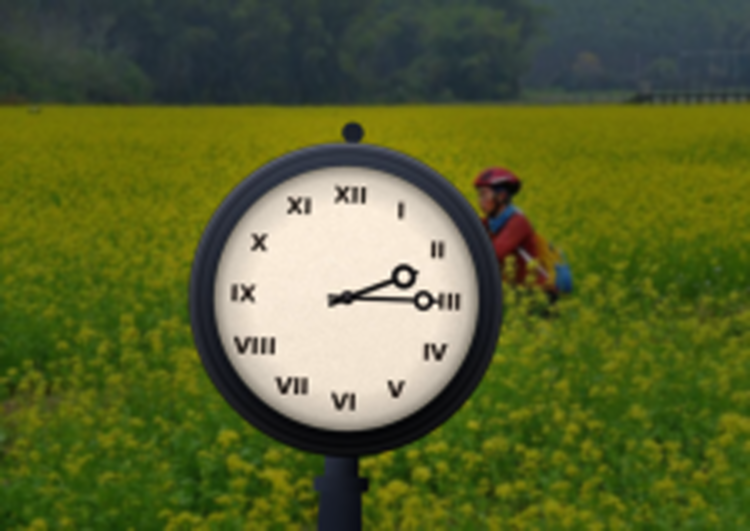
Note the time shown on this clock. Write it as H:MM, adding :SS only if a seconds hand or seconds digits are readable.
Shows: 2:15
